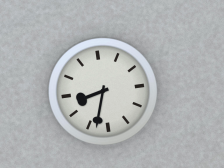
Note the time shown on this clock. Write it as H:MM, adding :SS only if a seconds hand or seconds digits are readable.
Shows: 8:33
